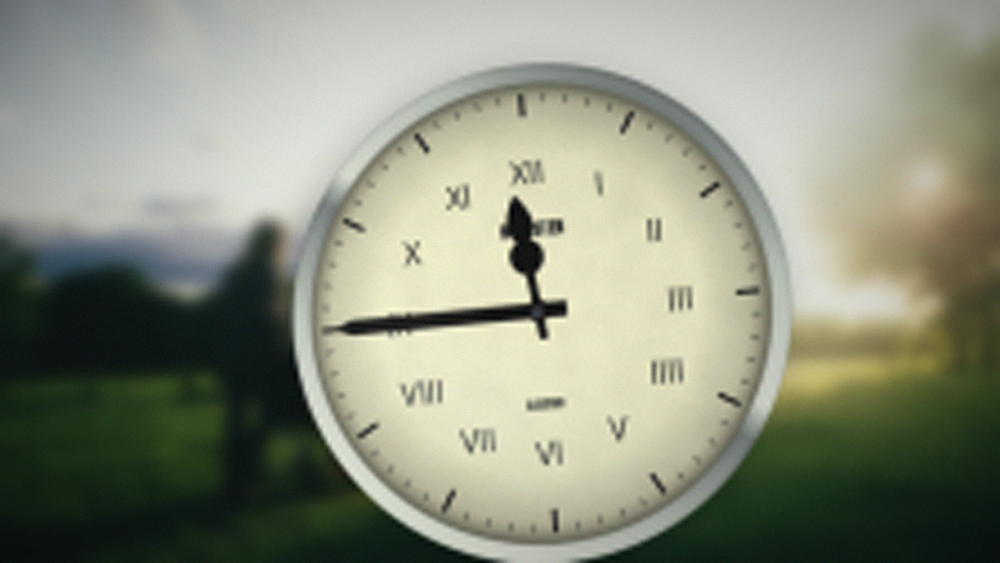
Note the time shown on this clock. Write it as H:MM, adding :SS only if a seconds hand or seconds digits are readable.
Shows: 11:45
